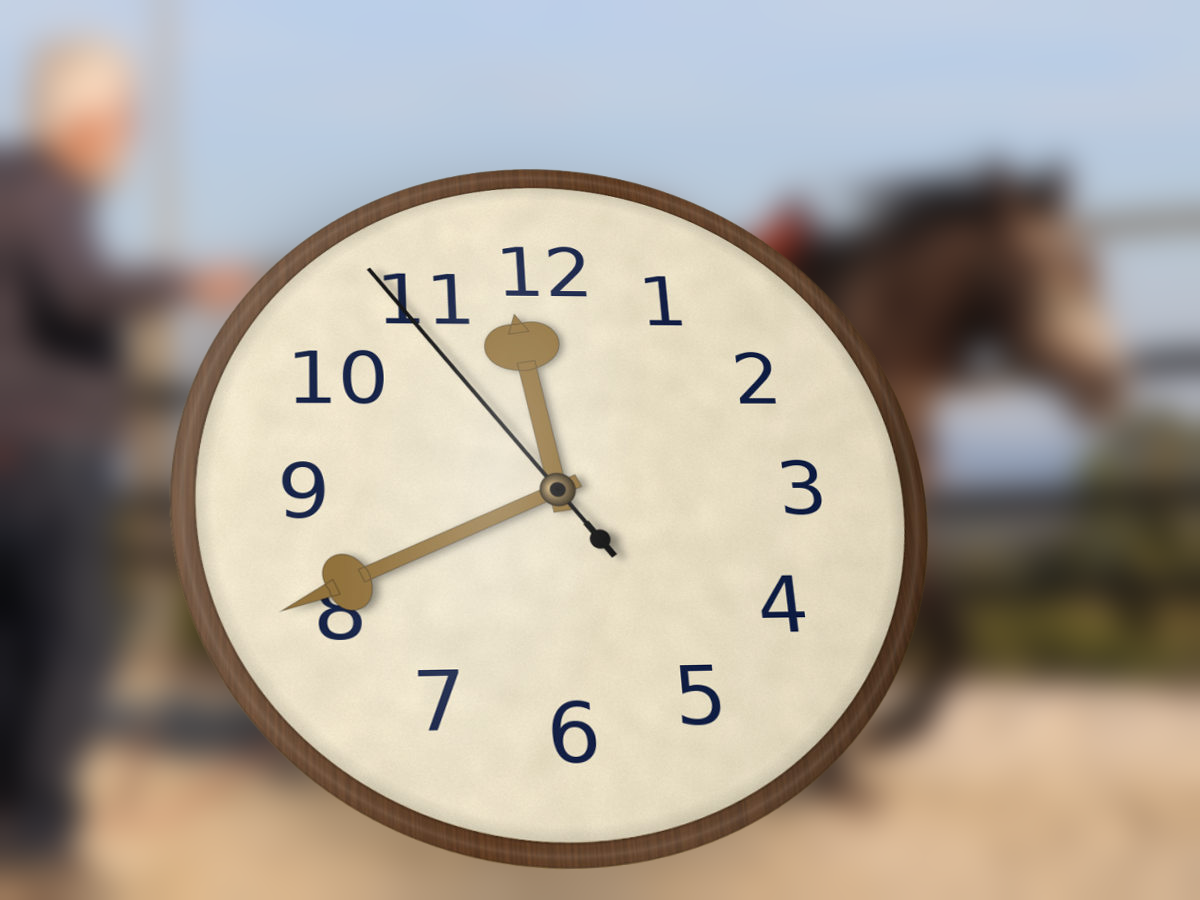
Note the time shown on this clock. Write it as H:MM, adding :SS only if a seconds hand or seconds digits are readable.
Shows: 11:40:54
